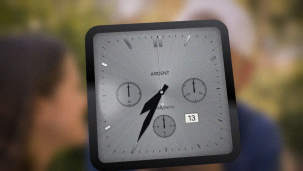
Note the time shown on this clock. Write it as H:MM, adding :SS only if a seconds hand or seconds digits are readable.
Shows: 7:35
